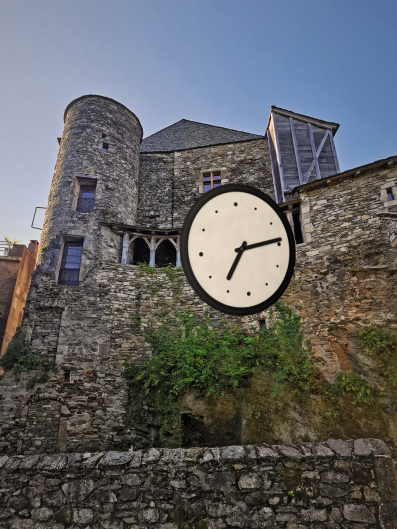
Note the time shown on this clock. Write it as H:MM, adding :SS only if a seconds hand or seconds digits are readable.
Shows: 7:14
